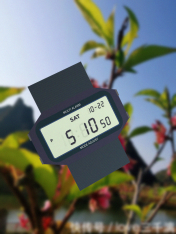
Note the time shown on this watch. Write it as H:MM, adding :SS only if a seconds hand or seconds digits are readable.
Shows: 5:10:50
